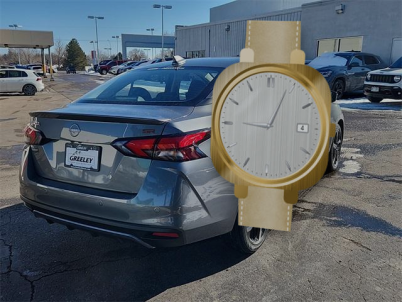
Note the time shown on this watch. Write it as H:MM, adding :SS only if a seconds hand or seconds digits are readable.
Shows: 9:04
